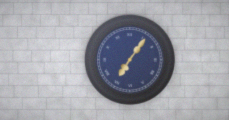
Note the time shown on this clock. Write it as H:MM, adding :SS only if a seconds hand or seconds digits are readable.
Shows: 7:06
